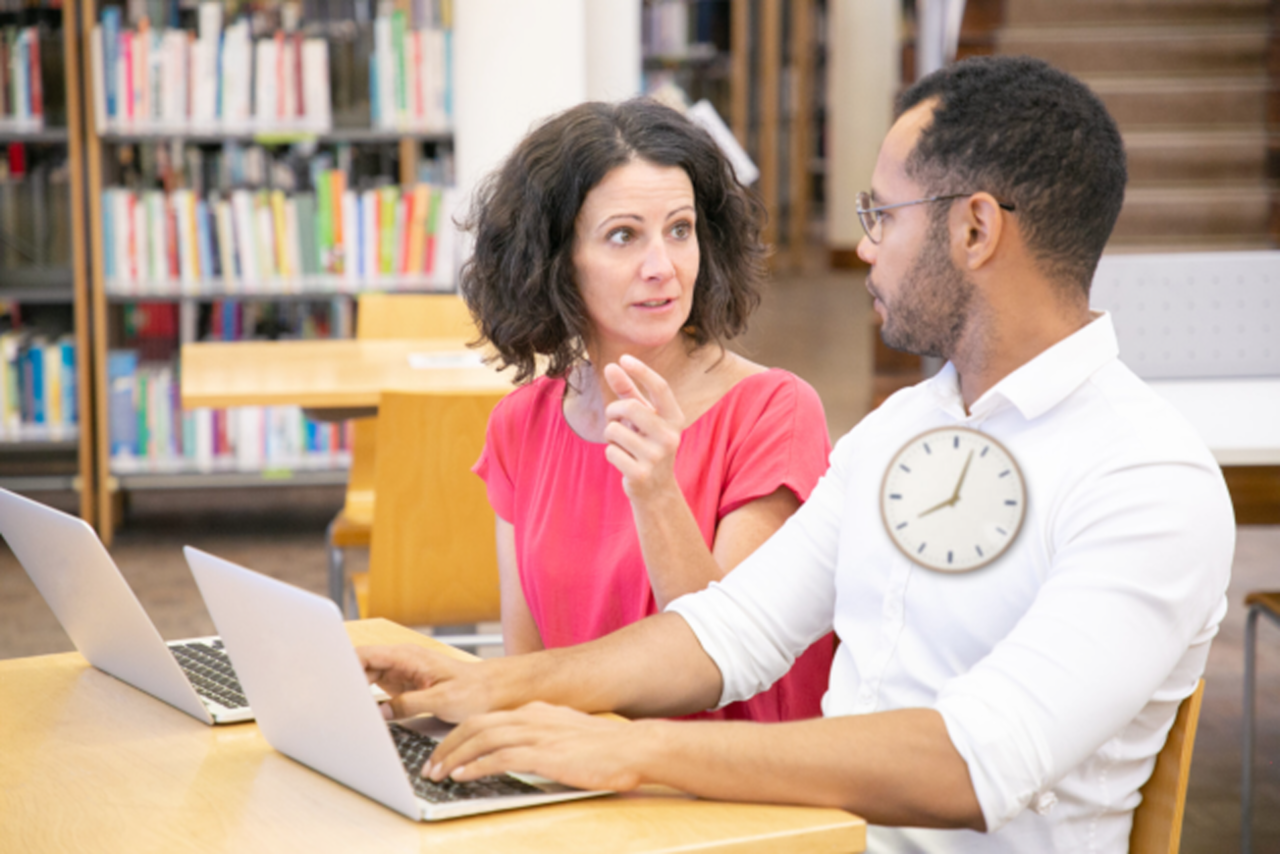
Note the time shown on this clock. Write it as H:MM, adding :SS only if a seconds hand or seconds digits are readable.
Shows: 8:03
